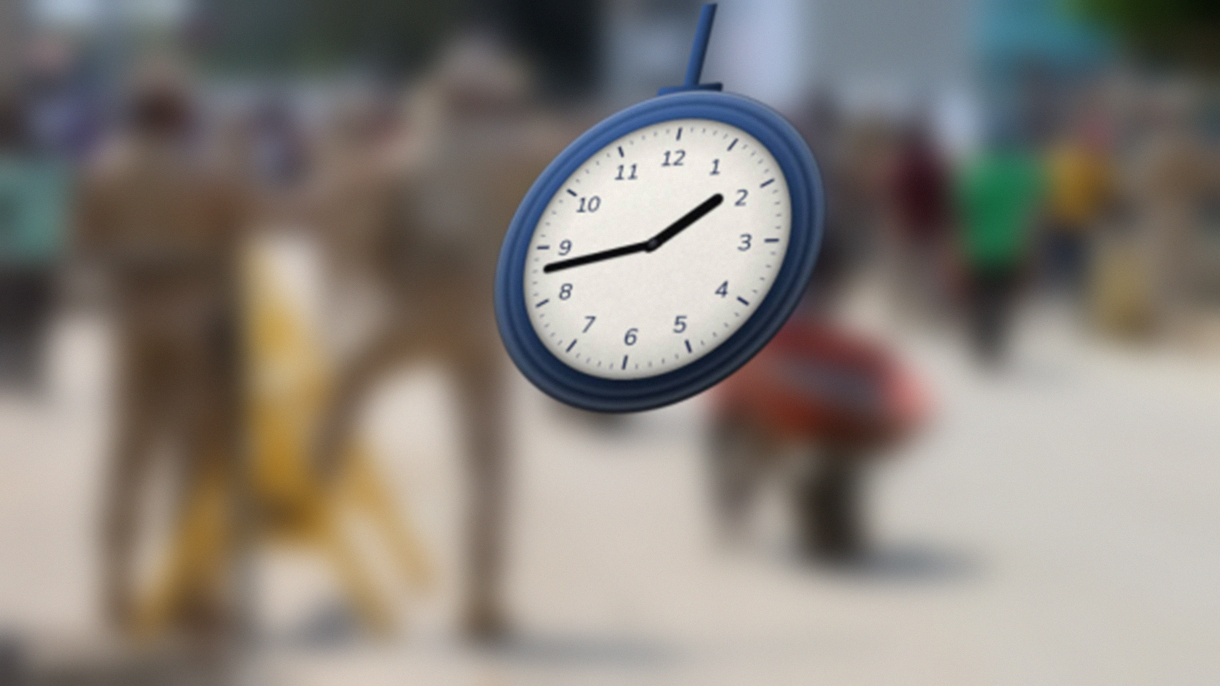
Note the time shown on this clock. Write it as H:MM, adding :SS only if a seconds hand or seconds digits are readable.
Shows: 1:43
